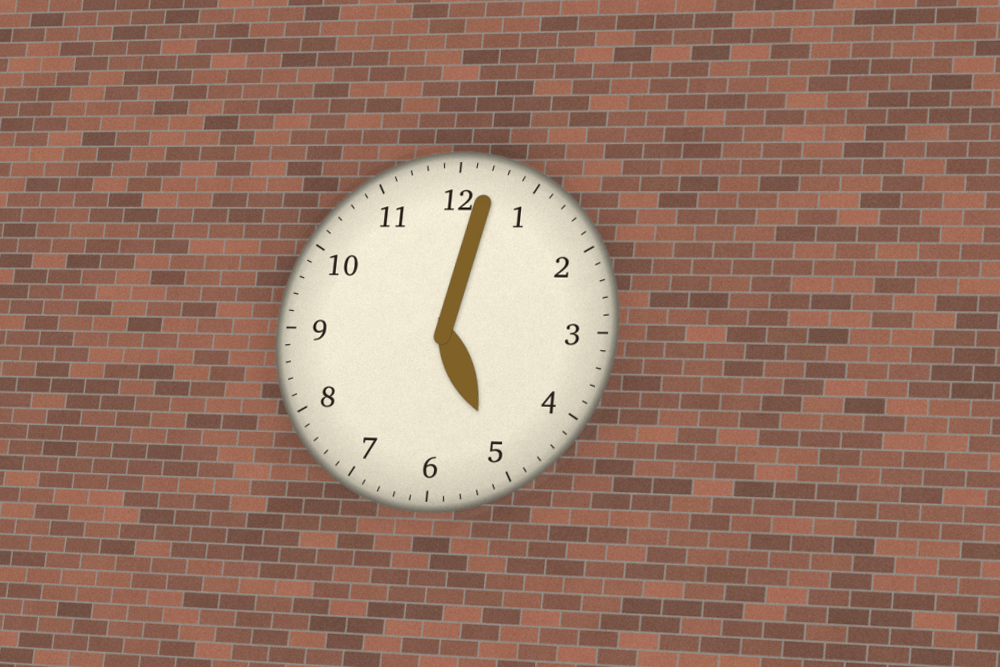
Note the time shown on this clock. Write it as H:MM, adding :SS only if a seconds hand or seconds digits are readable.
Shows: 5:02
